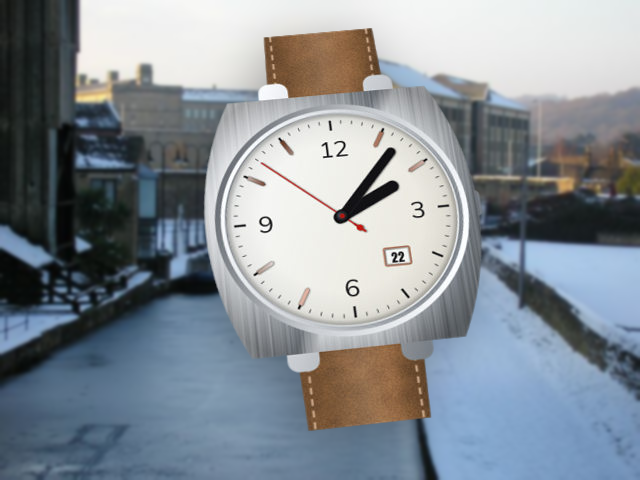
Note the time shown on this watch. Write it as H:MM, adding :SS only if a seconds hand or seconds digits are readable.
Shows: 2:06:52
